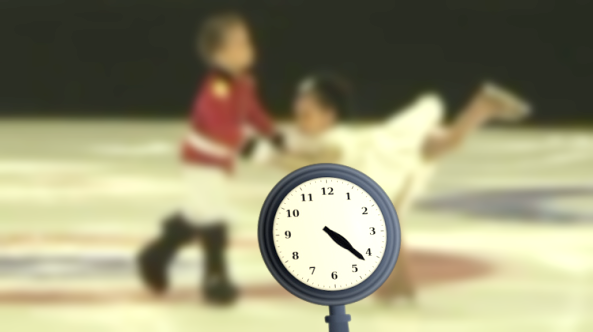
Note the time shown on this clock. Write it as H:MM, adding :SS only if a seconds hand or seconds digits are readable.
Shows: 4:22
